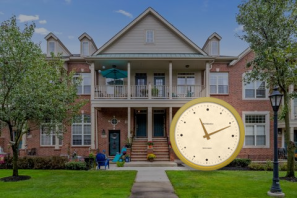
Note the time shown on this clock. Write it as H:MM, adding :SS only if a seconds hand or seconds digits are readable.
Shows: 11:11
